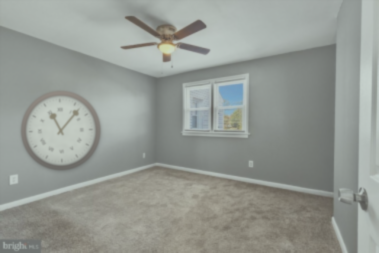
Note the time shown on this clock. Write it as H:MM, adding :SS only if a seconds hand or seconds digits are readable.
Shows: 11:07
